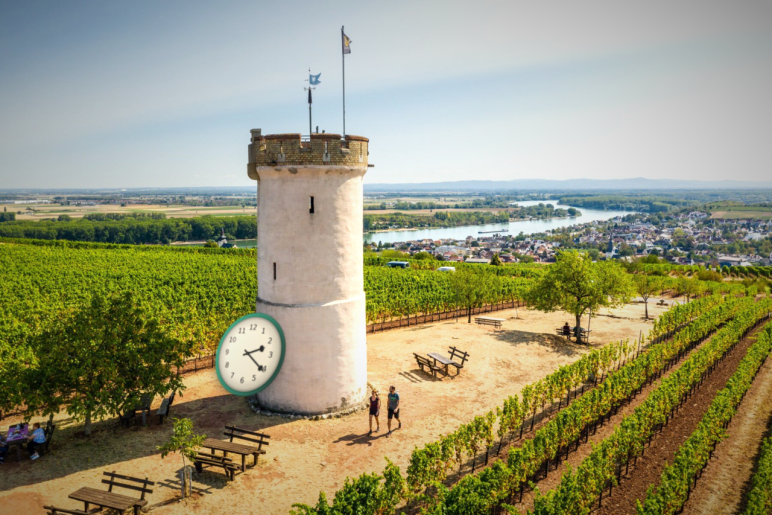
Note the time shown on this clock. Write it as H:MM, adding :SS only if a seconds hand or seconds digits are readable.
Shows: 2:21
